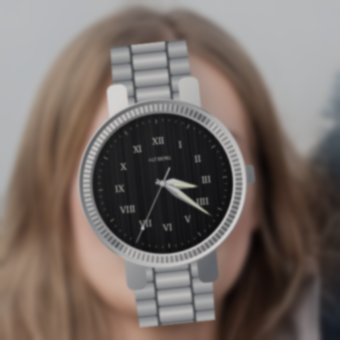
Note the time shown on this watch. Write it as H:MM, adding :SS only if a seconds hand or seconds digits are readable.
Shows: 3:21:35
